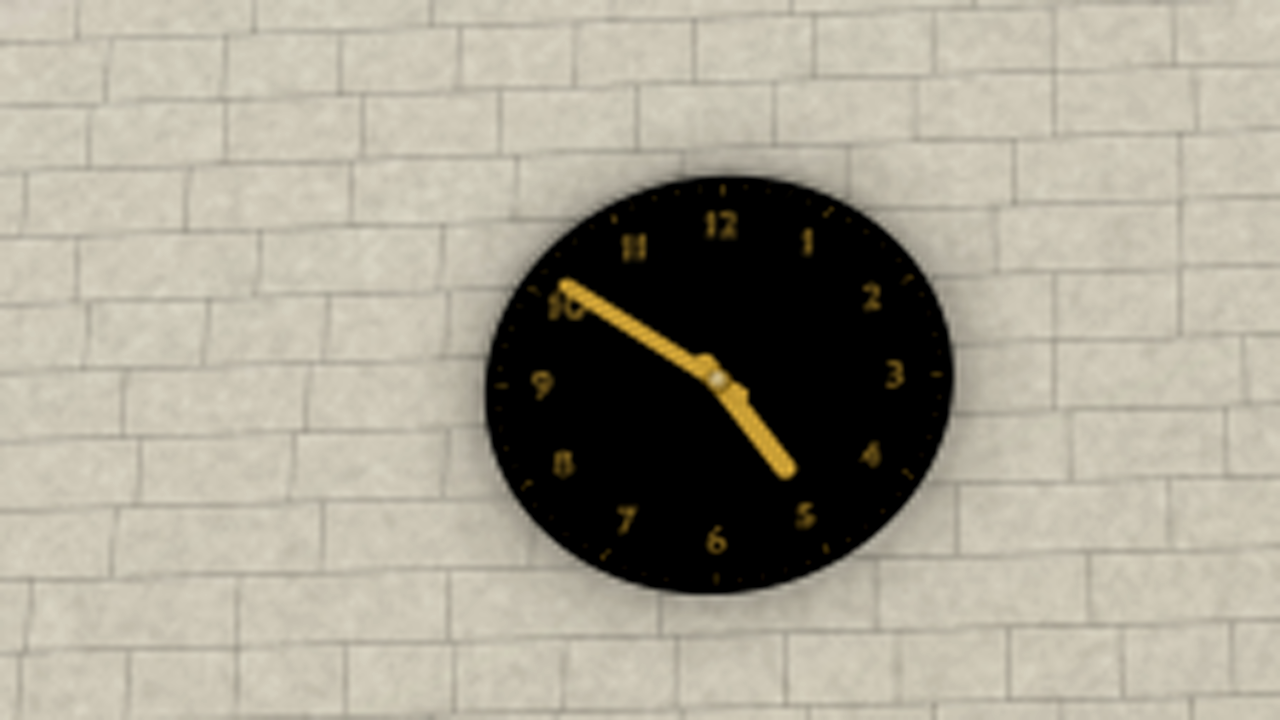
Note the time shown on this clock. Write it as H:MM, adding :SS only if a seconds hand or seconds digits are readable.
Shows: 4:51
